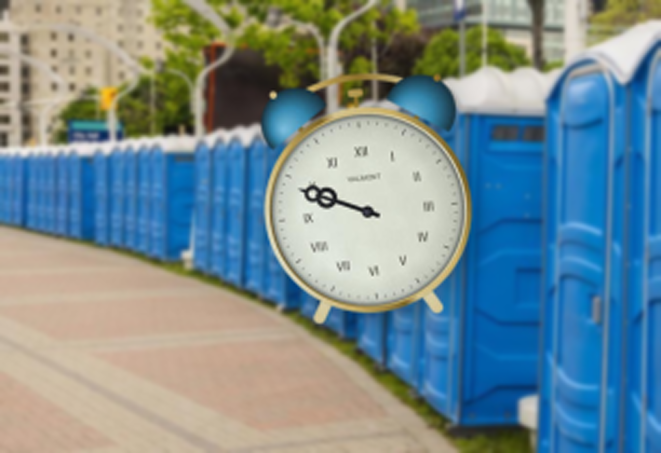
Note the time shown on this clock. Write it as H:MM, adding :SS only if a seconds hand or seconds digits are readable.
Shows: 9:49
